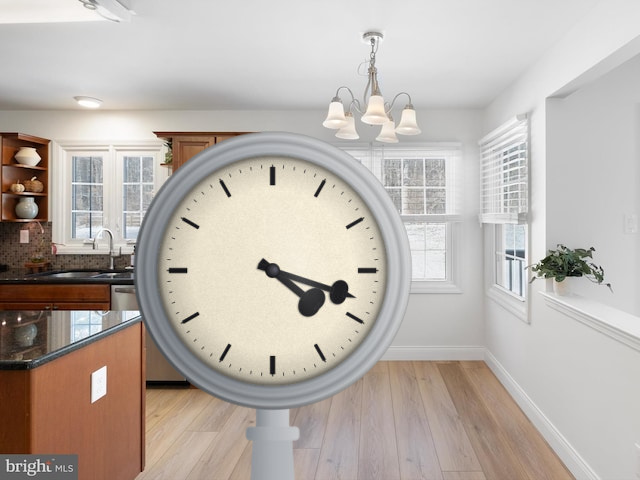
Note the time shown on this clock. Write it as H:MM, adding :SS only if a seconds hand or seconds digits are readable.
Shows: 4:18
